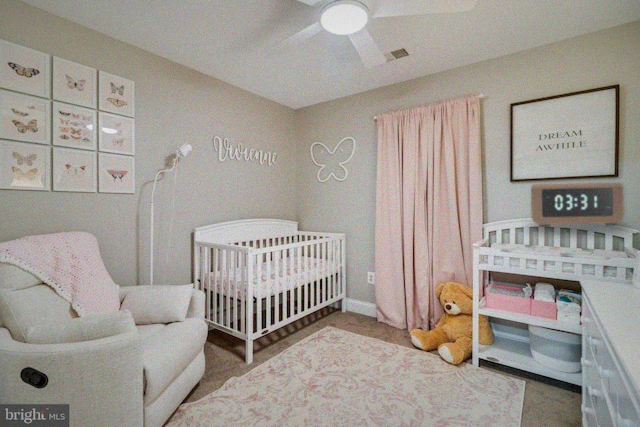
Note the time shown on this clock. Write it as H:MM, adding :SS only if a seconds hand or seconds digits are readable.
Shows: 3:31
